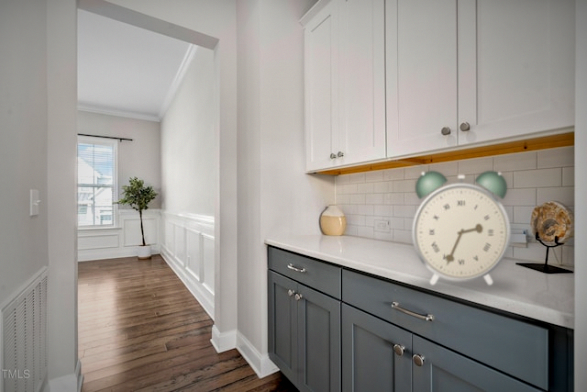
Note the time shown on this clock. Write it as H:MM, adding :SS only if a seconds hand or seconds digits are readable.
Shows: 2:34
